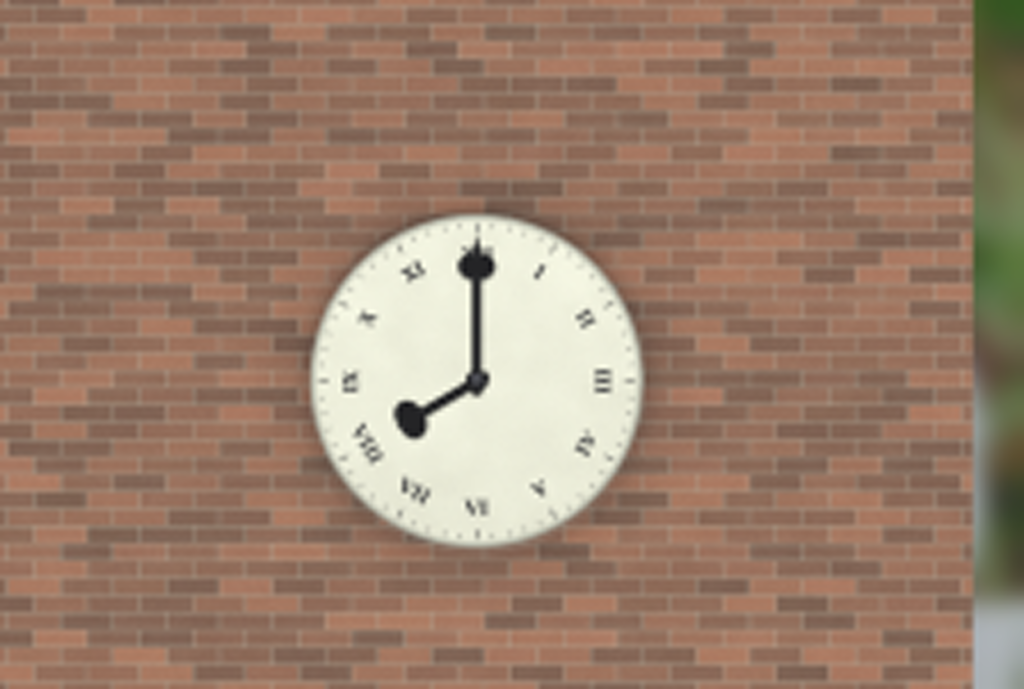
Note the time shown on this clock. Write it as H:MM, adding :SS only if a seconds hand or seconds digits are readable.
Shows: 8:00
